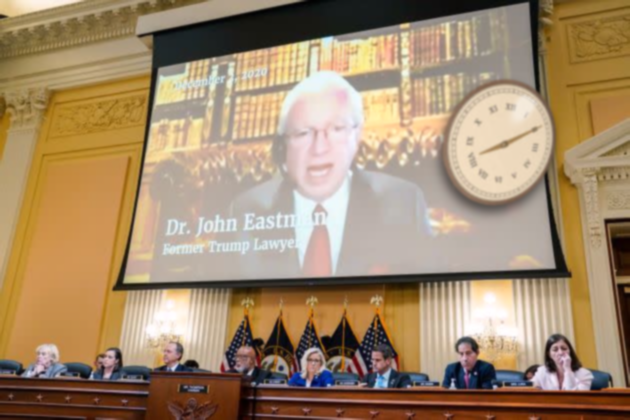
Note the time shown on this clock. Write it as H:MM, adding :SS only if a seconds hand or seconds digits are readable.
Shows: 8:10
